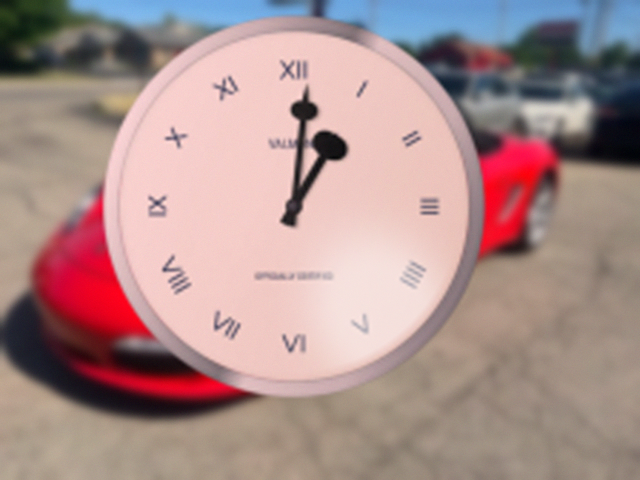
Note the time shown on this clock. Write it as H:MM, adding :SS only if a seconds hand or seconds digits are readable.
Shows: 1:01
